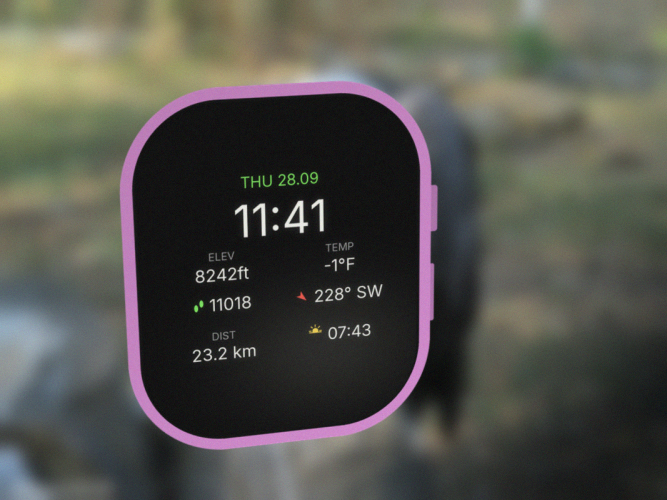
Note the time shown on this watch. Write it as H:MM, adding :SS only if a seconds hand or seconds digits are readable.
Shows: 11:41
